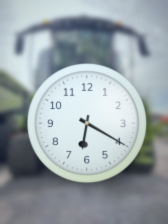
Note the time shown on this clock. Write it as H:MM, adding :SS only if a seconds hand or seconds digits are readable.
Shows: 6:20
